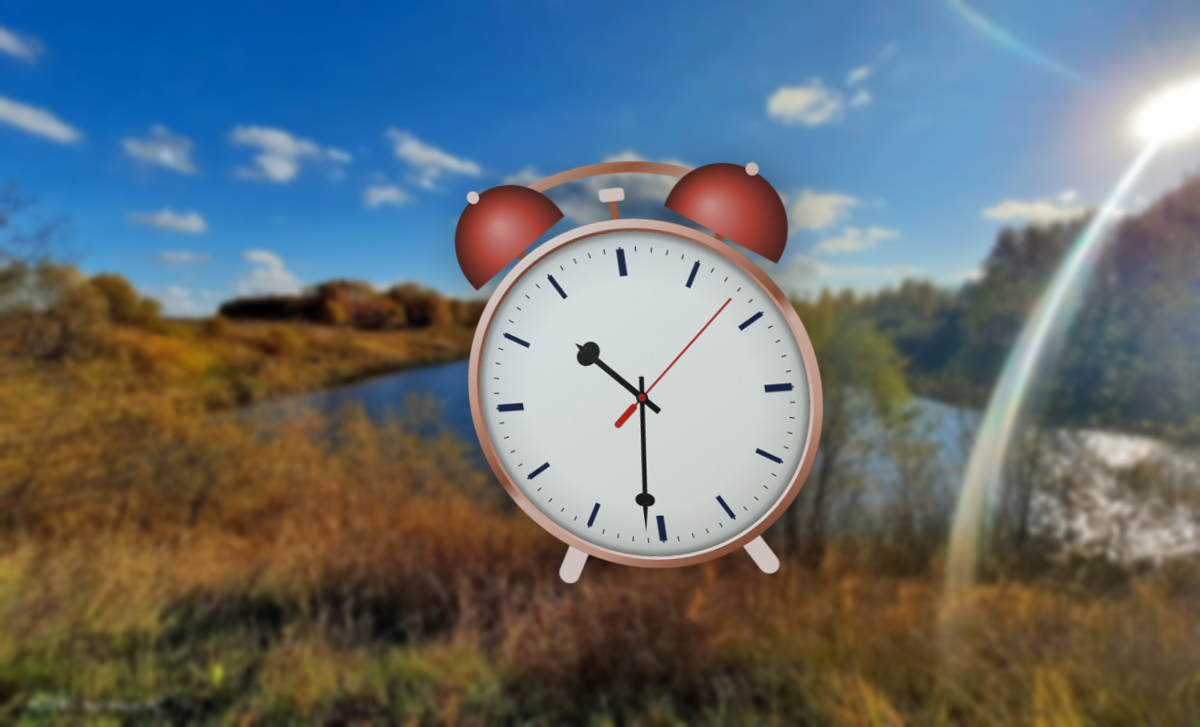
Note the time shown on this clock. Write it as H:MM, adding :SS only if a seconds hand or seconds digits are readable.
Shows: 10:31:08
